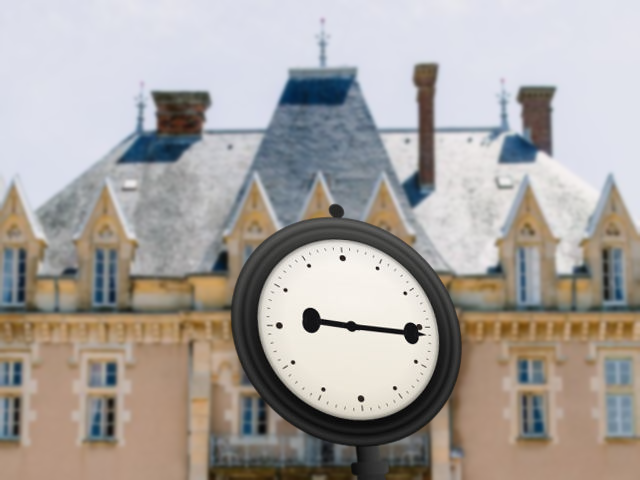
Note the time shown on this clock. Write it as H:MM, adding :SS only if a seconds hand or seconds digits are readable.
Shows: 9:16
